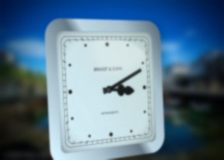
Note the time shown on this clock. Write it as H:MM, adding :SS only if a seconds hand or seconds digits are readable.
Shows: 3:11
